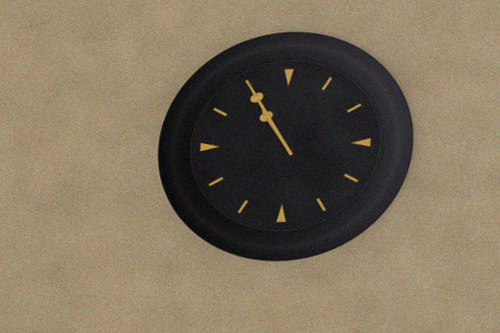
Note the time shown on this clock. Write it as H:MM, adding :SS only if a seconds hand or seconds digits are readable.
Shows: 10:55
